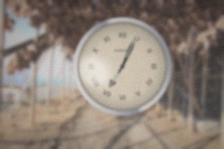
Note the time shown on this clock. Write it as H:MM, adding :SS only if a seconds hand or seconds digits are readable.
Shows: 7:04
